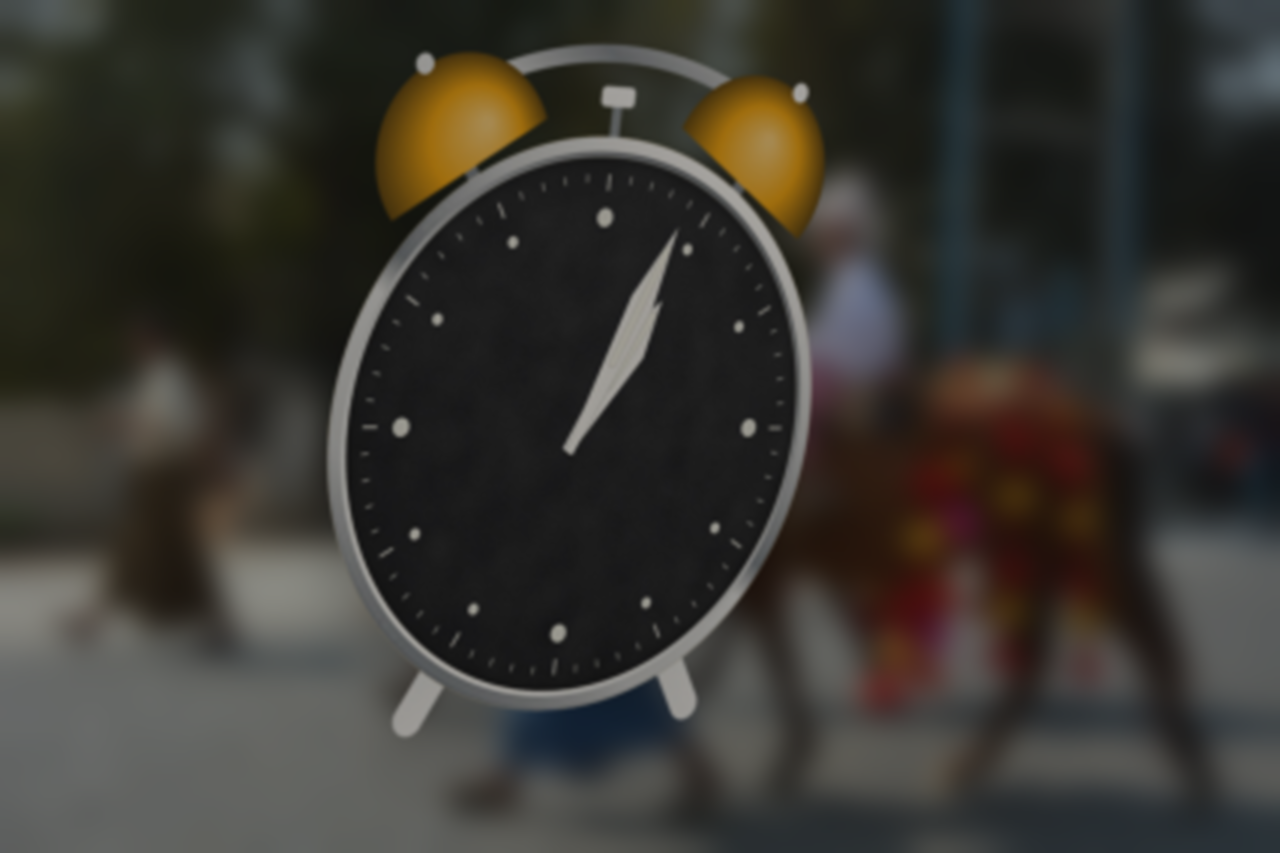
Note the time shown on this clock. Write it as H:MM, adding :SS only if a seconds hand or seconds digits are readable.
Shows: 1:04
